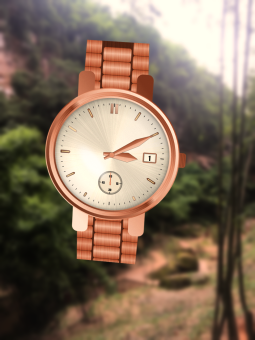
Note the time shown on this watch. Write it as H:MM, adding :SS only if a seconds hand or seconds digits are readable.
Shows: 3:10
